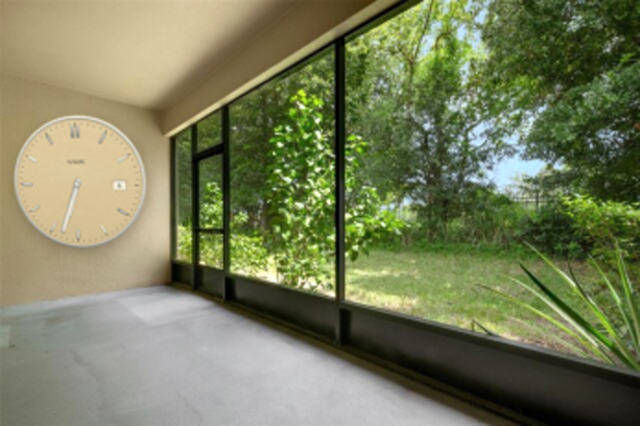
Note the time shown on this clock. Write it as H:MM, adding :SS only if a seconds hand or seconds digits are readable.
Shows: 6:33
